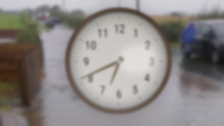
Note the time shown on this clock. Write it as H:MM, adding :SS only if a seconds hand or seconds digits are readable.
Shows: 6:41
